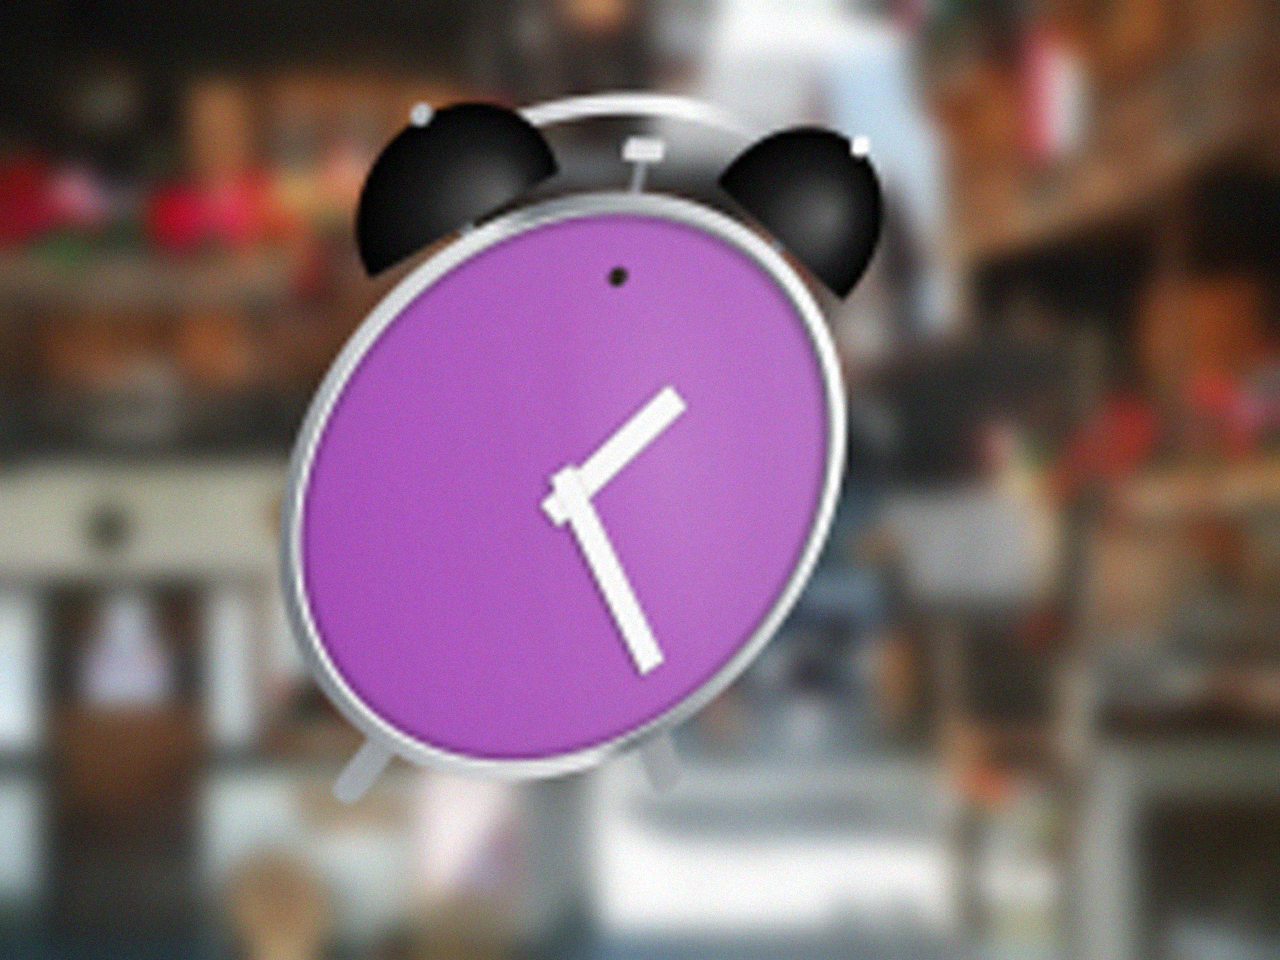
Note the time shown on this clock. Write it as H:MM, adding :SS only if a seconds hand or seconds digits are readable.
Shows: 1:24
